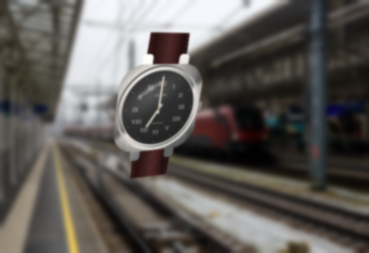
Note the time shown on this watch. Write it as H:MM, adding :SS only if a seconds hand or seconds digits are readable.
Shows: 7:00
